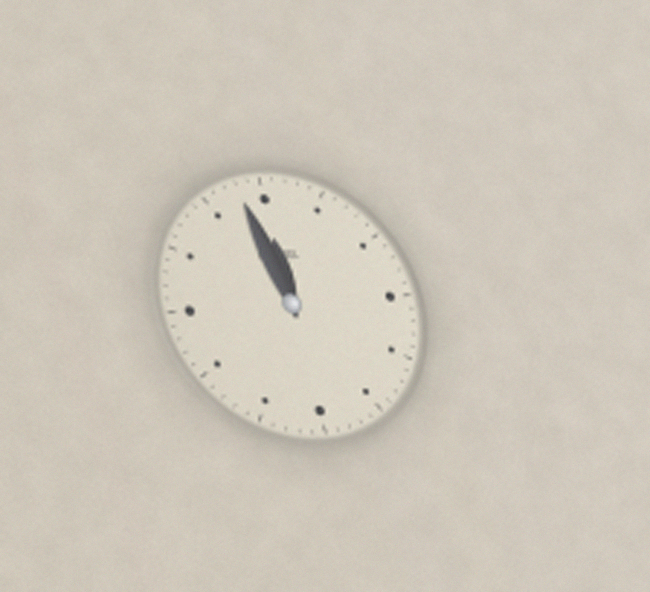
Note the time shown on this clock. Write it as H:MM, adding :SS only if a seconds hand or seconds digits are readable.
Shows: 11:58
